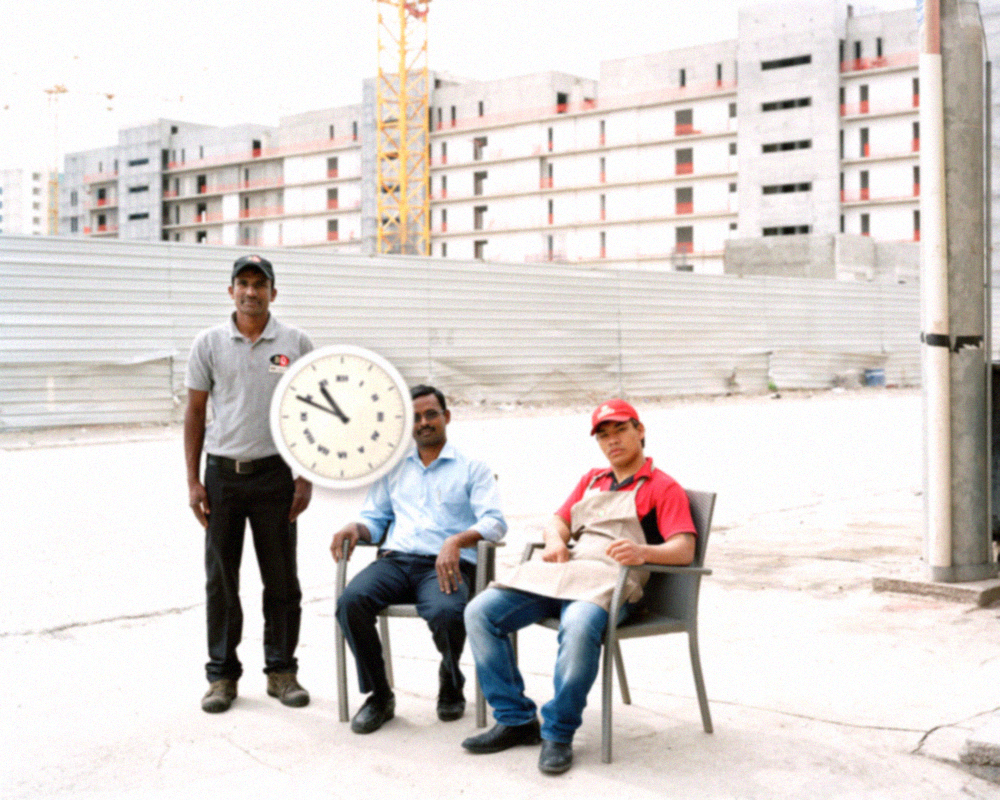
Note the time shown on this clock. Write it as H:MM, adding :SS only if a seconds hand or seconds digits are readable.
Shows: 10:49
